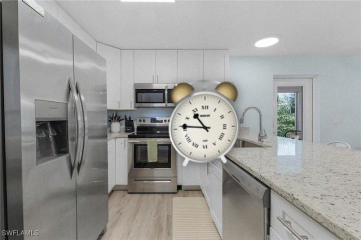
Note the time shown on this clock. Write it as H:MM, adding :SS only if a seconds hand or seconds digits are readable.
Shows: 10:46
